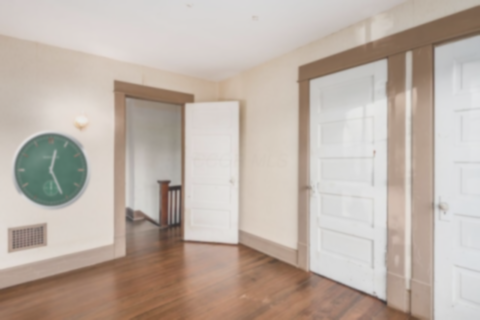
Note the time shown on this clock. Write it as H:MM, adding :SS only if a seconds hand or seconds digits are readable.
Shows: 12:26
